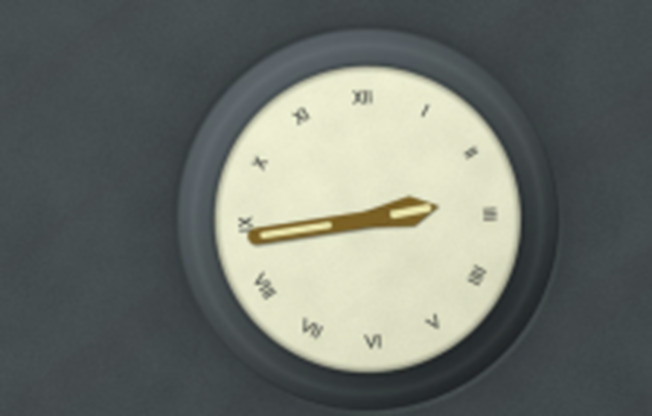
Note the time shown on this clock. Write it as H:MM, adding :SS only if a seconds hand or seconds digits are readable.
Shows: 2:44
